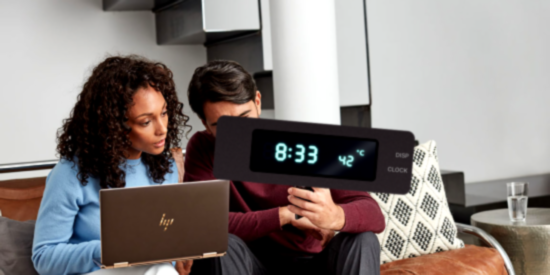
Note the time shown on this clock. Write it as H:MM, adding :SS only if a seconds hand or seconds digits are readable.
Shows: 8:33
